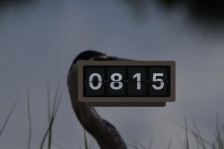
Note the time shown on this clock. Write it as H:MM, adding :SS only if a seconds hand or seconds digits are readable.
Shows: 8:15
